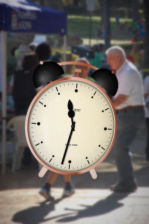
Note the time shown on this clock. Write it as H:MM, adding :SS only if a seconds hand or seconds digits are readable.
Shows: 11:32
